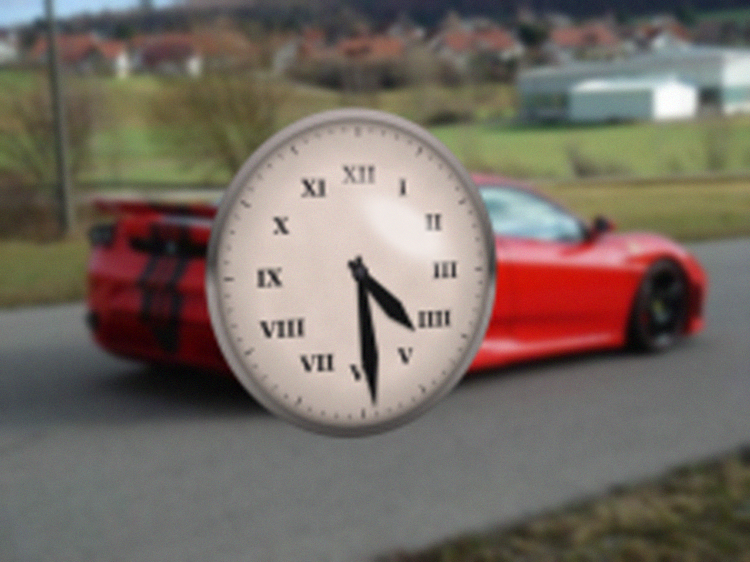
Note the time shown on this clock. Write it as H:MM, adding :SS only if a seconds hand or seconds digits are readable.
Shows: 4:29
